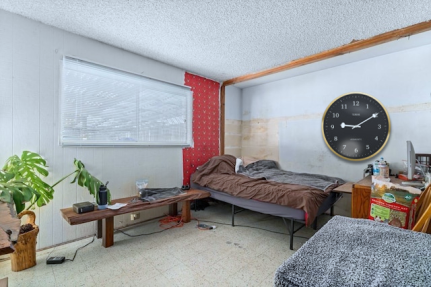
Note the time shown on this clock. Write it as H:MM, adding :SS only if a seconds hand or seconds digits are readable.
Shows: 9:10
